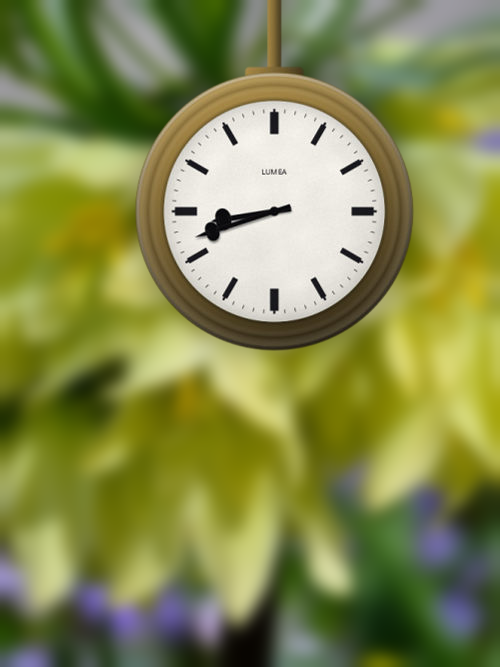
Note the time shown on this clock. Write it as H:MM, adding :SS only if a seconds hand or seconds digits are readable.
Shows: 8:42
